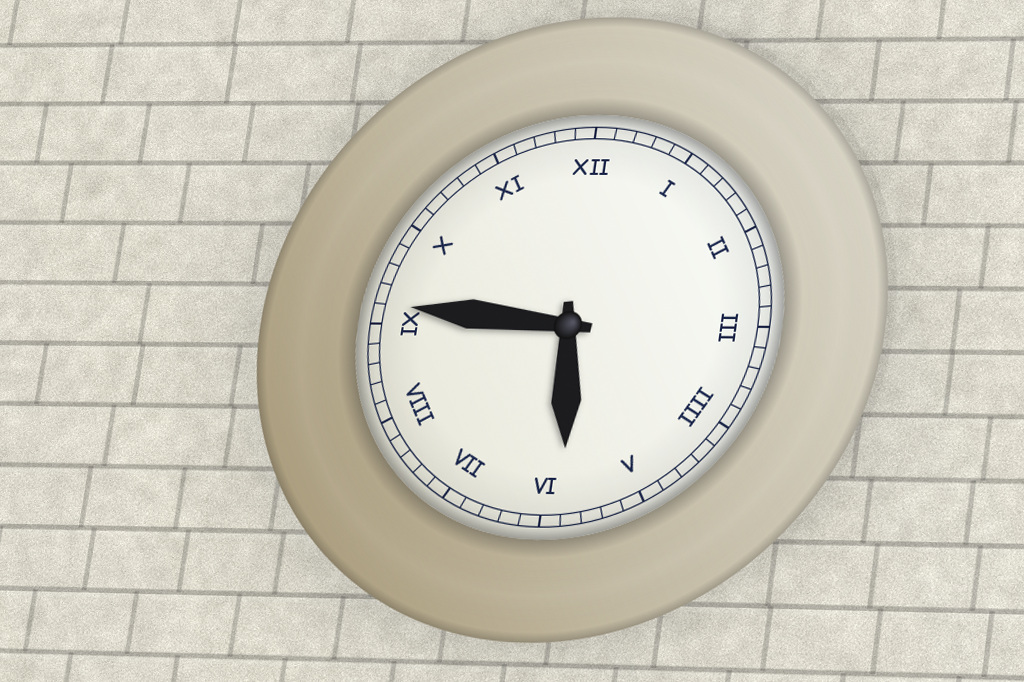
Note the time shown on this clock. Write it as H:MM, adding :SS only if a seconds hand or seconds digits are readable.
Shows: 5:46
